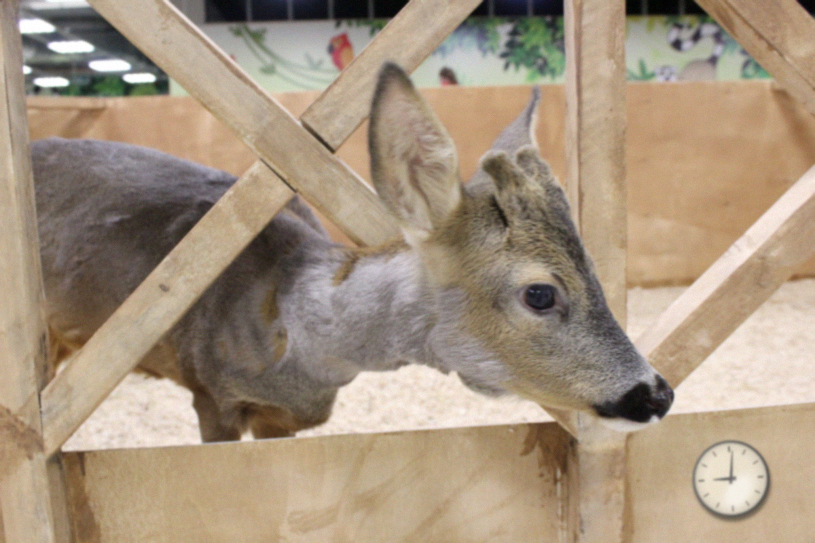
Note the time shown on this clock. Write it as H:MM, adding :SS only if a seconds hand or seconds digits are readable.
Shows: 9:01
